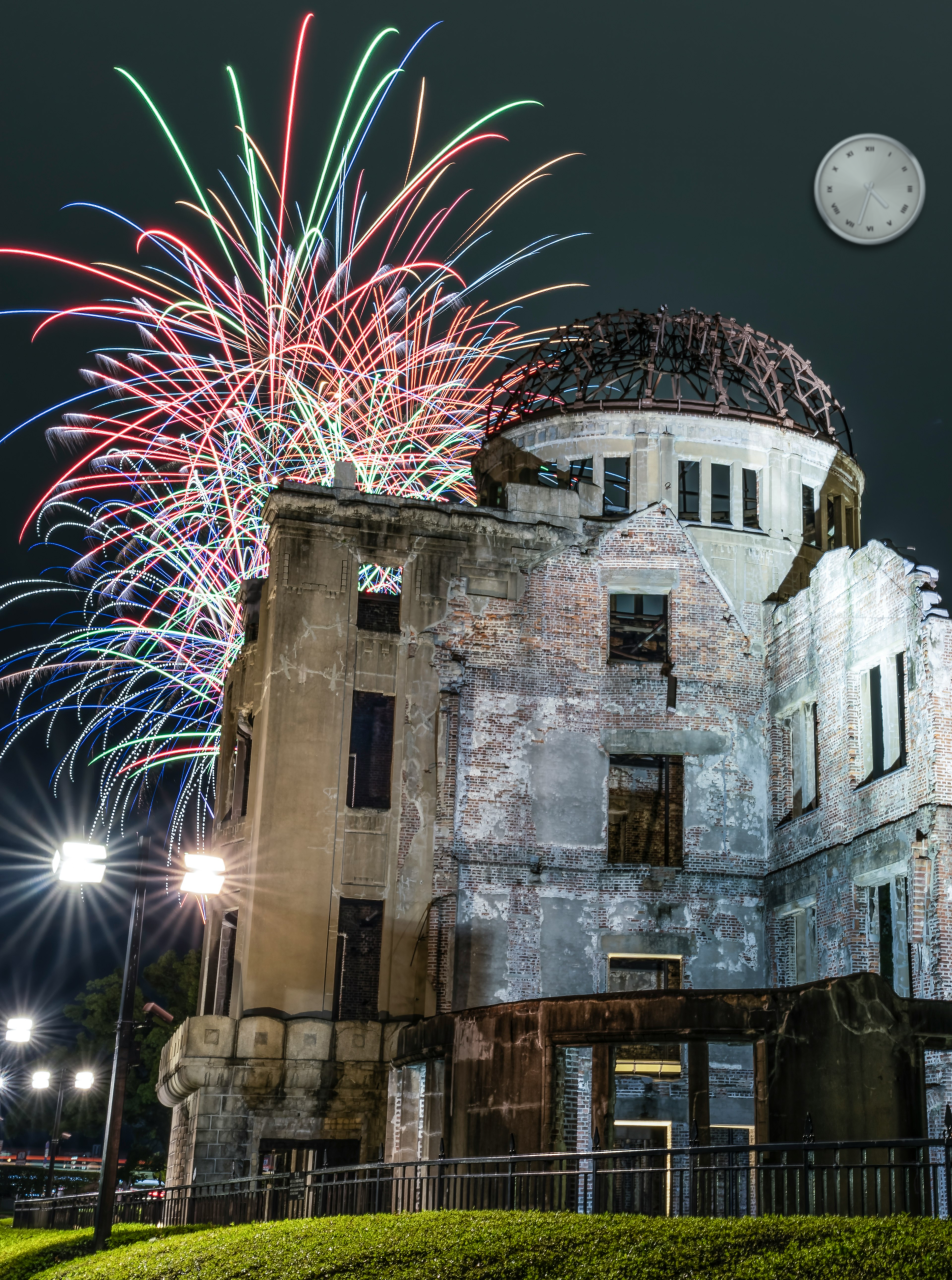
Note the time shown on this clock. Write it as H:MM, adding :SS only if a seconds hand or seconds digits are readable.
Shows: 4:33
